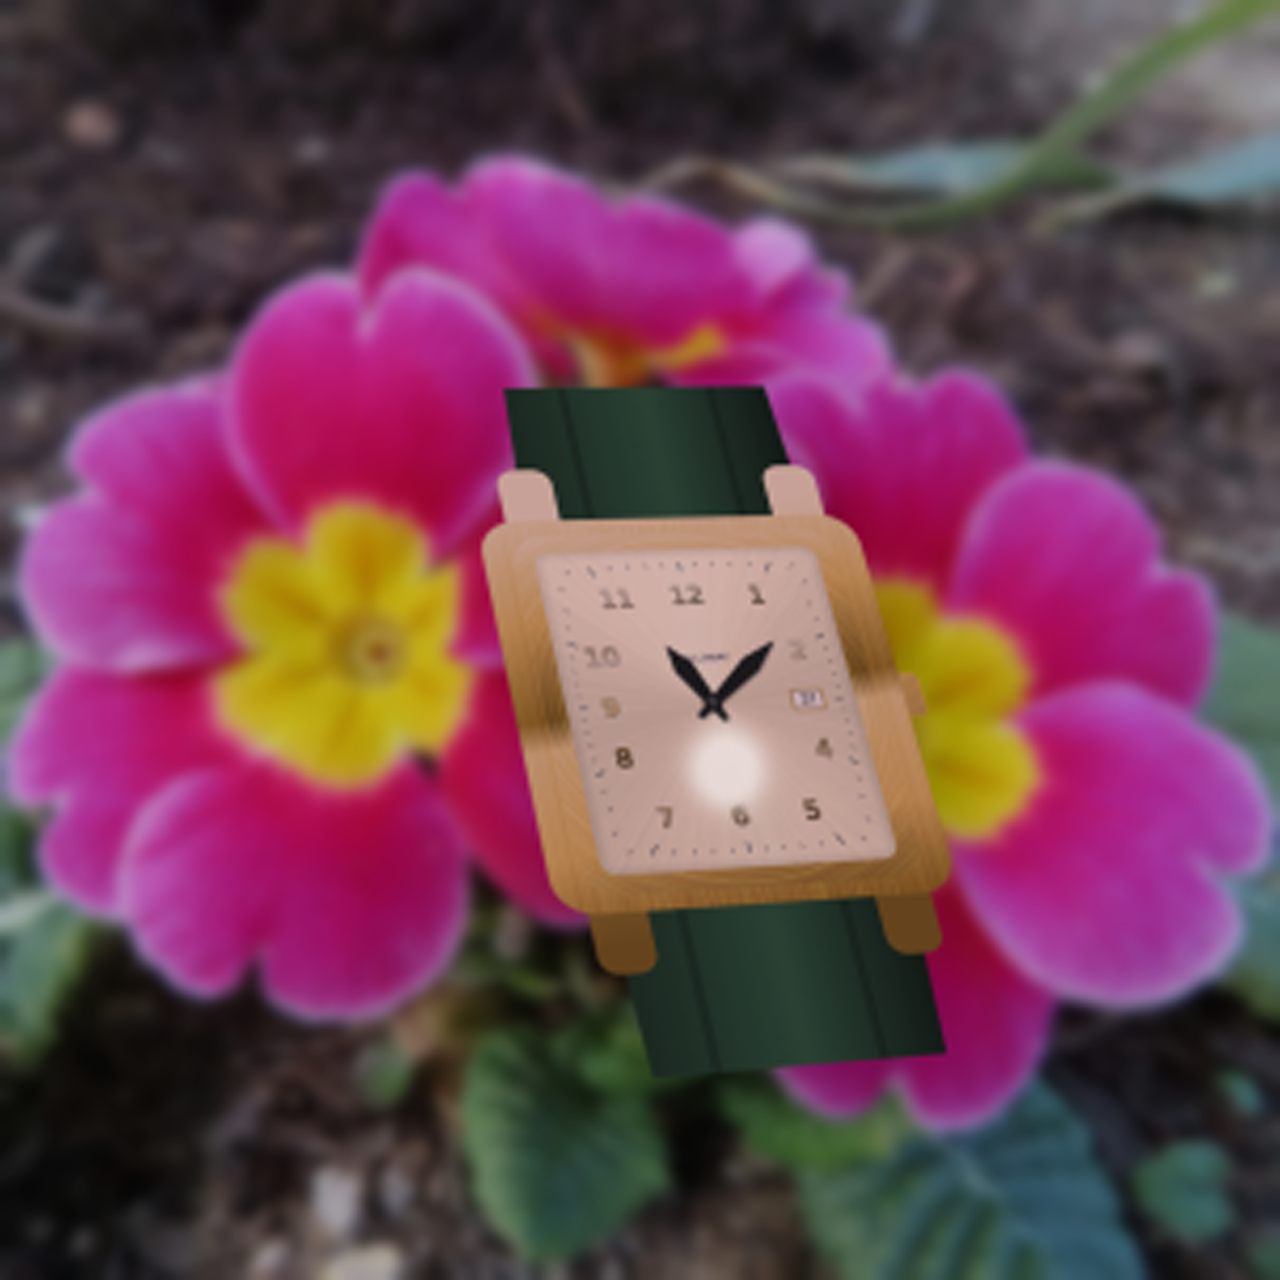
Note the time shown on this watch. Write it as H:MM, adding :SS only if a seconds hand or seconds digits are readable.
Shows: 11:08
